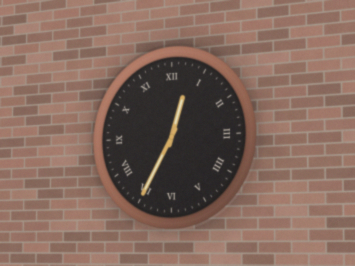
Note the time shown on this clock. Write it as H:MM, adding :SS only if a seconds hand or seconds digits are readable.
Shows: 12:35
